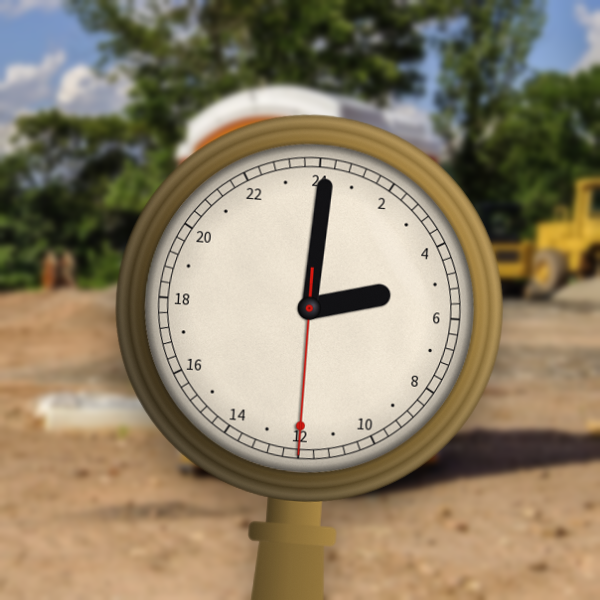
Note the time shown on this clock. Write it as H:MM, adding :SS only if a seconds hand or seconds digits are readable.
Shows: 5:00:30
